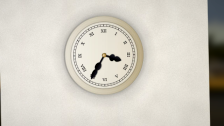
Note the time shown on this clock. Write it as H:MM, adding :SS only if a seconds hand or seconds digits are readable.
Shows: 3:35
